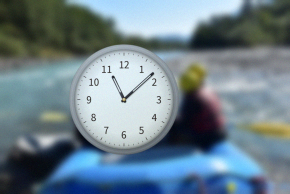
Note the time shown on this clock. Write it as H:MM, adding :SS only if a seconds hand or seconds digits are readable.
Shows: 11:08
